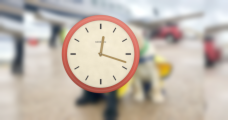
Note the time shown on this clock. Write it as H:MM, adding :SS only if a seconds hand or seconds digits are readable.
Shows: 12:18
